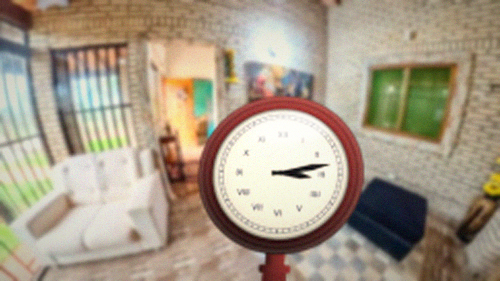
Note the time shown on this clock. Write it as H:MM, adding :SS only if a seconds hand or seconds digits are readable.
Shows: 3:13
